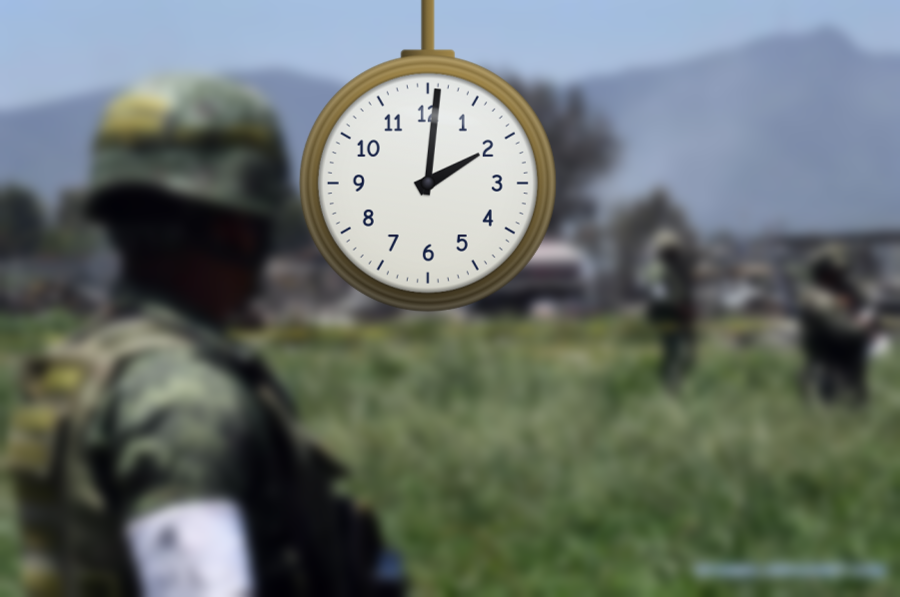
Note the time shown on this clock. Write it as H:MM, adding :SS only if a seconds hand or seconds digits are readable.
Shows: 2:01
